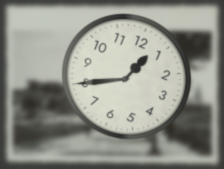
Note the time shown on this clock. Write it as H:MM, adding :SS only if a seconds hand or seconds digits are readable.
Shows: 12:40
